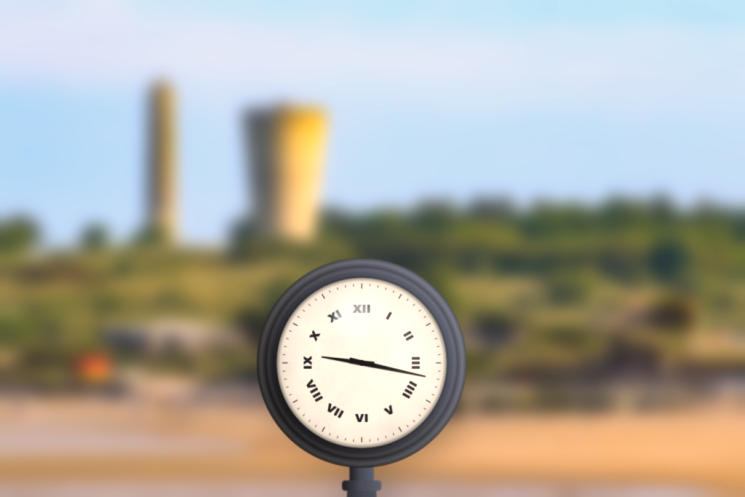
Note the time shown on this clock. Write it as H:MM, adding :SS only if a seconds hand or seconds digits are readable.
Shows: 9:17
